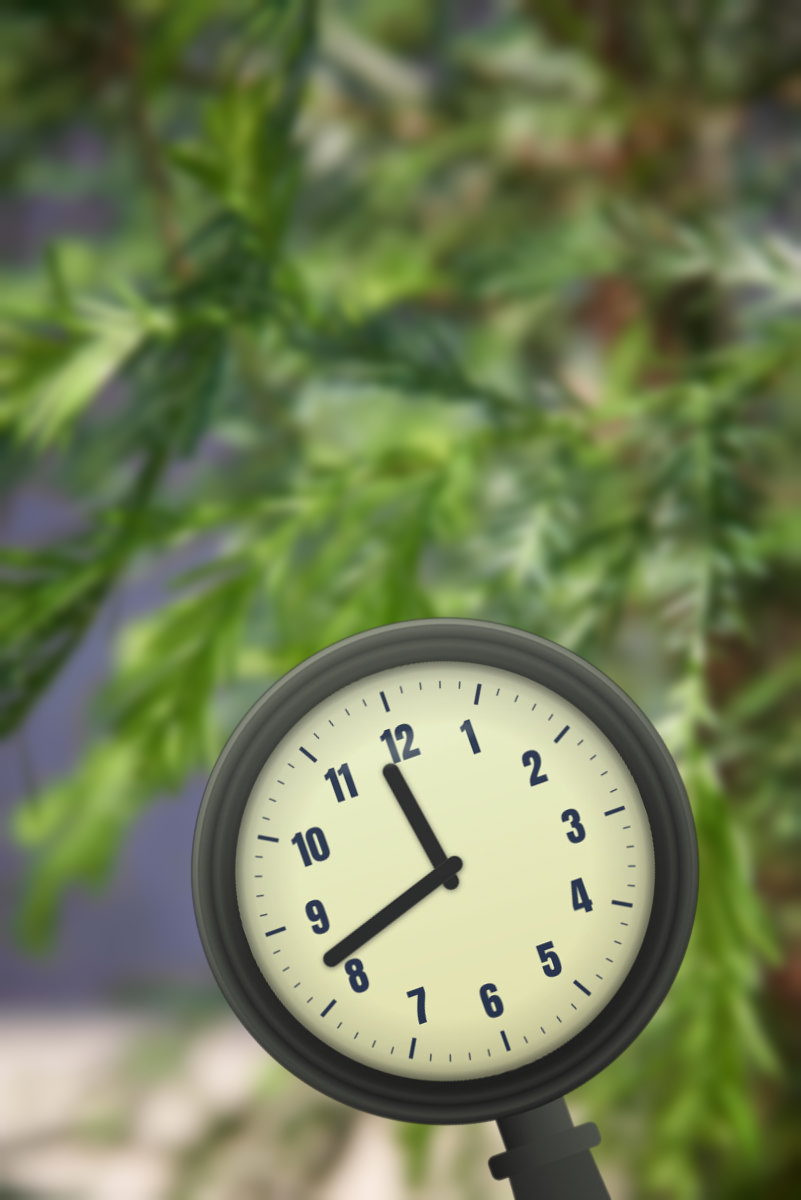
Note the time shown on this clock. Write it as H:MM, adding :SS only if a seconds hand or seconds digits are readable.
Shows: 11:42
